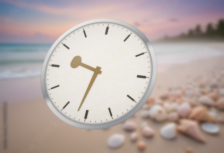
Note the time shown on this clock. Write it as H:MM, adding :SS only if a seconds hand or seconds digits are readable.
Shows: 9:32
